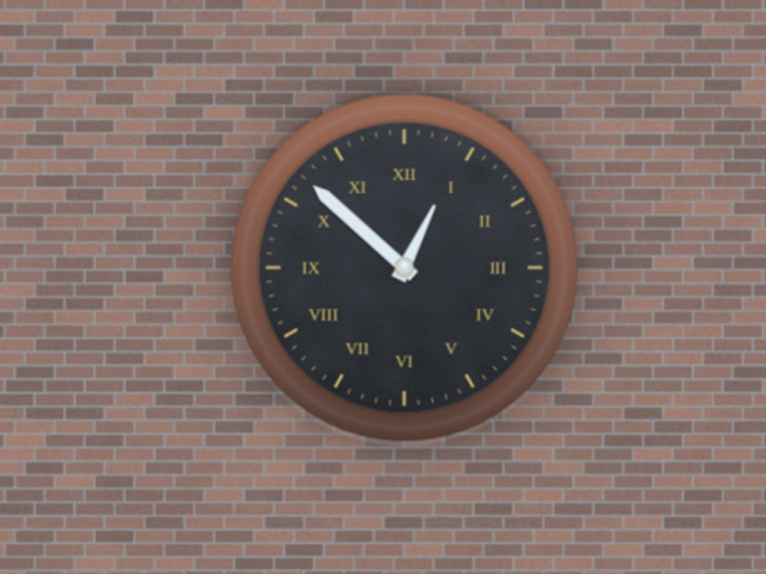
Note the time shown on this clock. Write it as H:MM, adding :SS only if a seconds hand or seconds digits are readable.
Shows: 12:52
